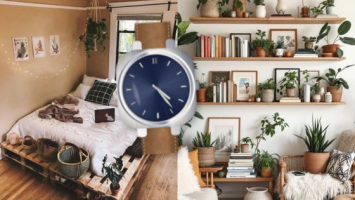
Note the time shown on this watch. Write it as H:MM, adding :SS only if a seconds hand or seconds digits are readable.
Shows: 4:24
